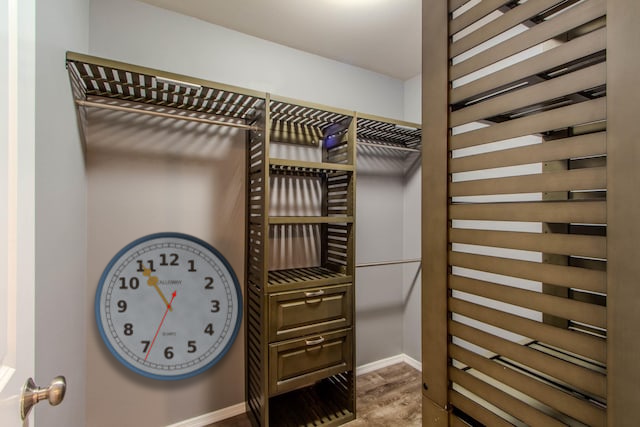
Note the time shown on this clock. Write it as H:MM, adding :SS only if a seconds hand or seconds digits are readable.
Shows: 10:54:34
